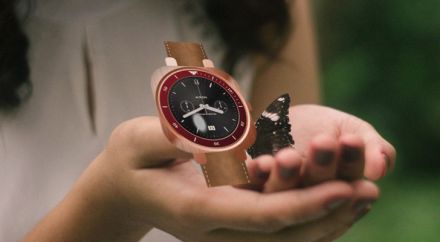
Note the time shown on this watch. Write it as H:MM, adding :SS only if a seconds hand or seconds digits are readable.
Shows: 3:41
